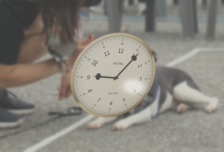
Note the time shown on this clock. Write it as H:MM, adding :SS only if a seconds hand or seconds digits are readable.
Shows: 9:06
